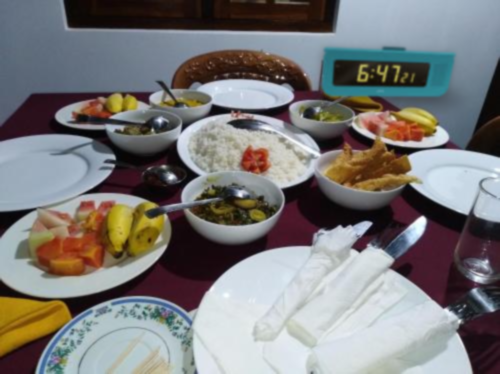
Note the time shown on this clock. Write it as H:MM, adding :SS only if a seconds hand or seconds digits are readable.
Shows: 6:47
